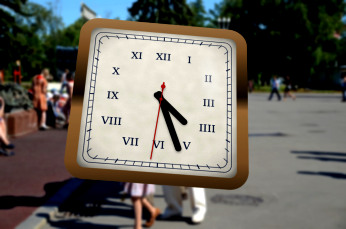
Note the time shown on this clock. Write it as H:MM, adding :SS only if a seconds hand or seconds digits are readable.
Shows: 4:26:31
